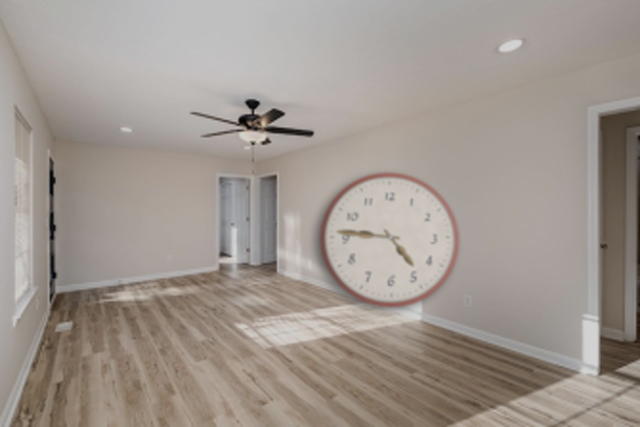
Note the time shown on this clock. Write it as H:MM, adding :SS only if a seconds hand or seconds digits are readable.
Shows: 4:46
